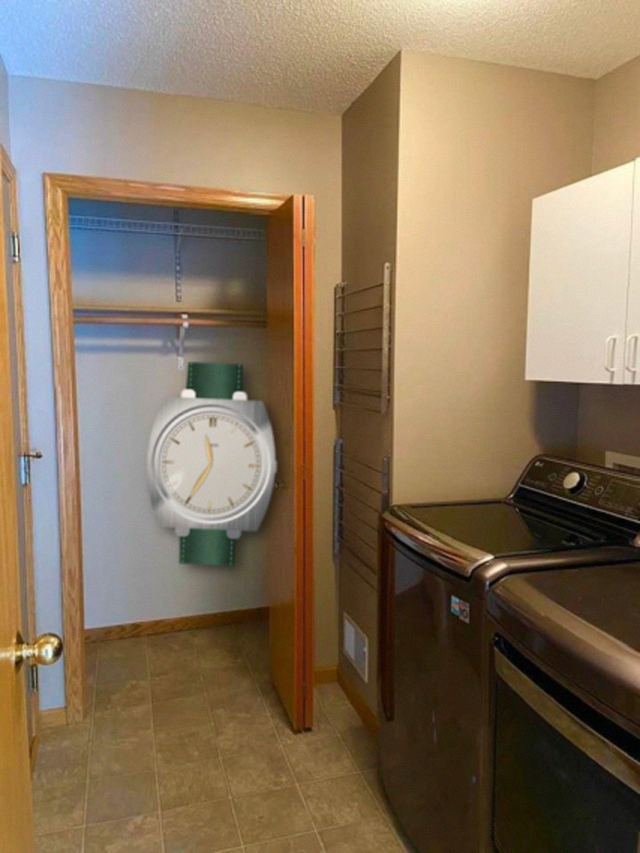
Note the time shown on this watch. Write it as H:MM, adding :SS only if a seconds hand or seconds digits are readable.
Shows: 11:35
